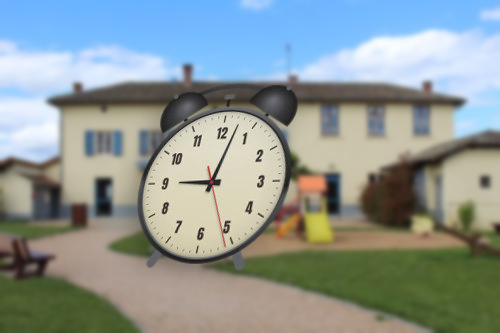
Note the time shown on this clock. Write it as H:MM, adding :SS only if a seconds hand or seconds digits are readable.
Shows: 9:02:26
